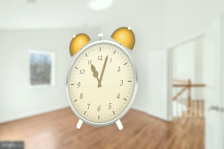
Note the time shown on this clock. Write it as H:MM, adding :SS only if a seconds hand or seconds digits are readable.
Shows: 11:03
